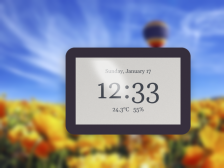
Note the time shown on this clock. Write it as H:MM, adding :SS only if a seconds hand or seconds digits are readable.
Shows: 12:33
